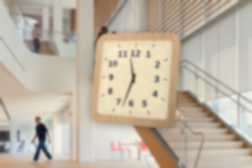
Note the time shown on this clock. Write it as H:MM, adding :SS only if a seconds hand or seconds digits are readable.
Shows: 11:33
